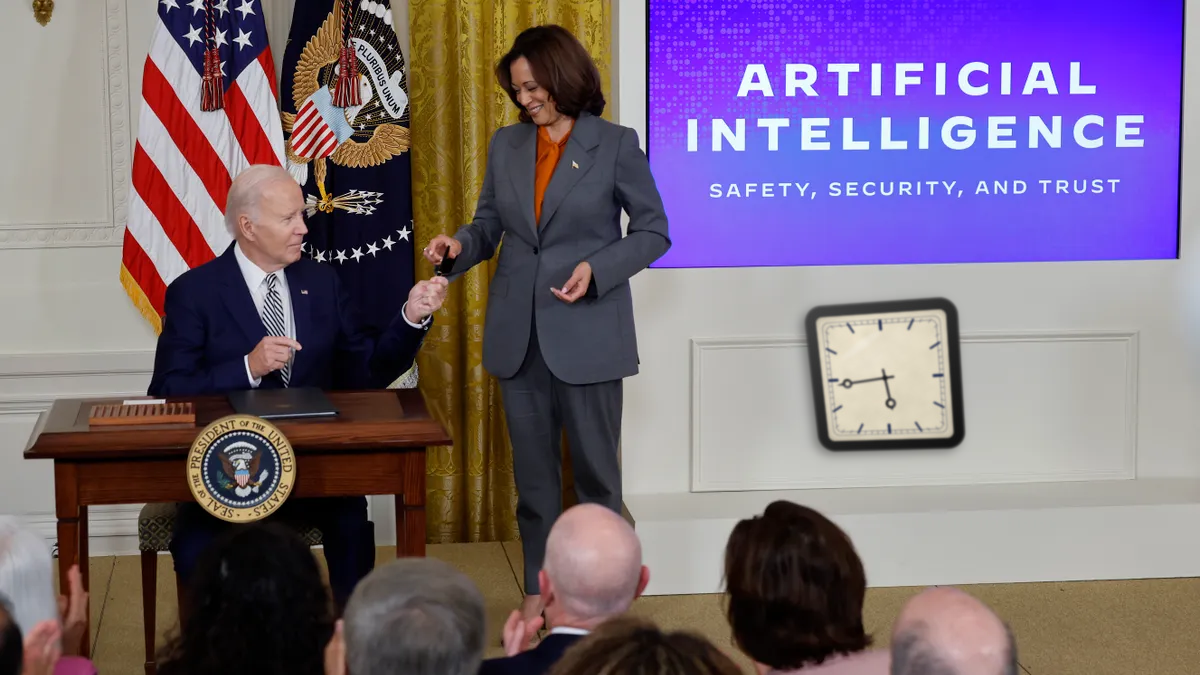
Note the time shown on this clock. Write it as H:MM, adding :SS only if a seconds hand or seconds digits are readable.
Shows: 5:44
